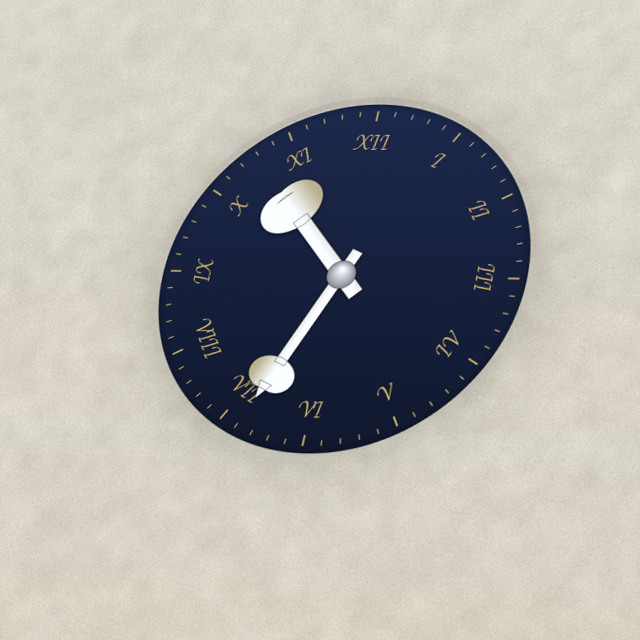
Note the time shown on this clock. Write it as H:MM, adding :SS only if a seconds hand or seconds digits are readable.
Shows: 10:34
